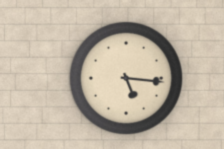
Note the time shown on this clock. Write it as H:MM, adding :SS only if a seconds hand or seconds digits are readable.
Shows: 5:16
